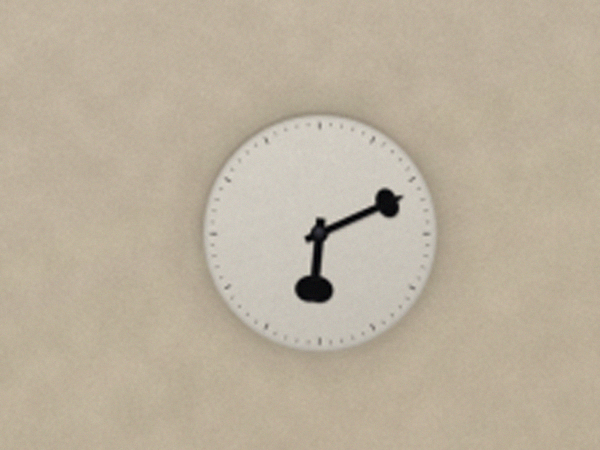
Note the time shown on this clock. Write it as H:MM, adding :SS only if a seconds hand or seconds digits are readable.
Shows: 6:11
